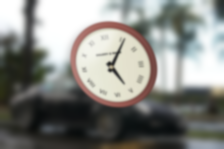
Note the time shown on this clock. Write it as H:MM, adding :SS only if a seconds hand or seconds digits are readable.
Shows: 5:06
